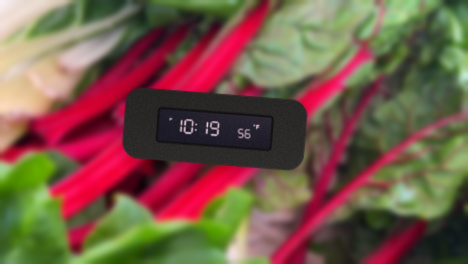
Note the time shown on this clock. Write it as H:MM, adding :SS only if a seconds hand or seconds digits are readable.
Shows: 10:19
